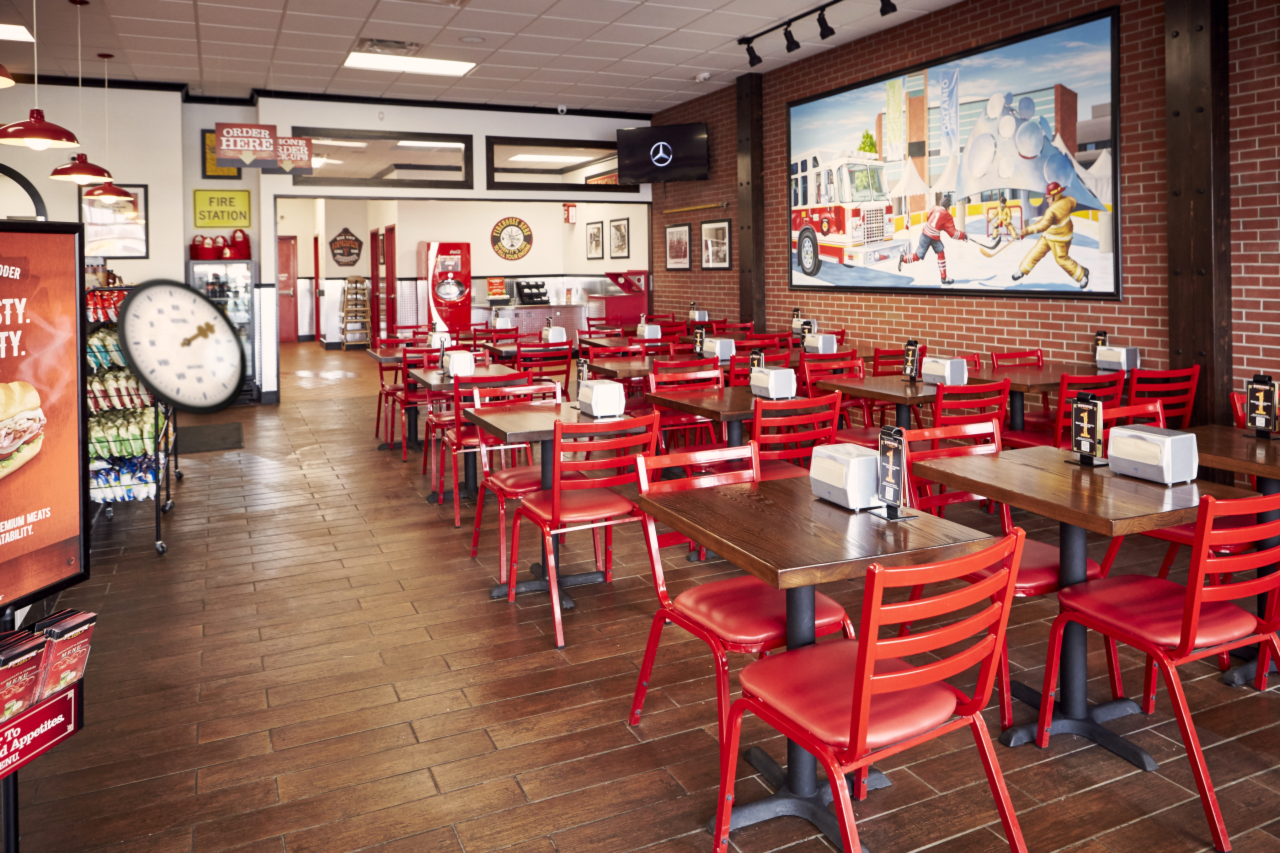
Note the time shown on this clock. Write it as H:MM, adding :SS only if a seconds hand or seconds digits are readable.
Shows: 2:11
